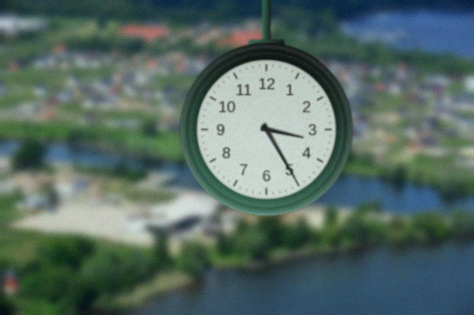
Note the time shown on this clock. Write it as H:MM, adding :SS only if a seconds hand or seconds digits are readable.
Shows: 3:25
